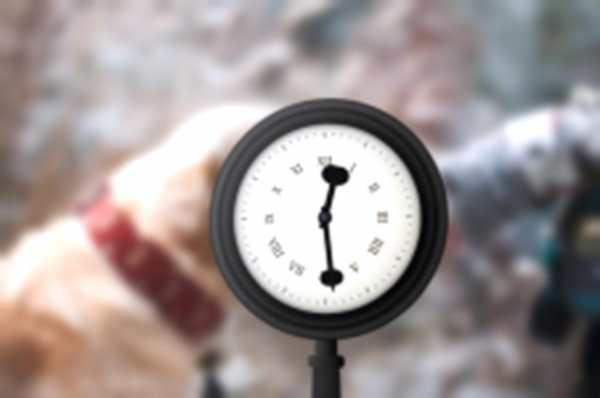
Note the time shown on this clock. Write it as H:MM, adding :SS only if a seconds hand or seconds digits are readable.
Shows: 12:29
